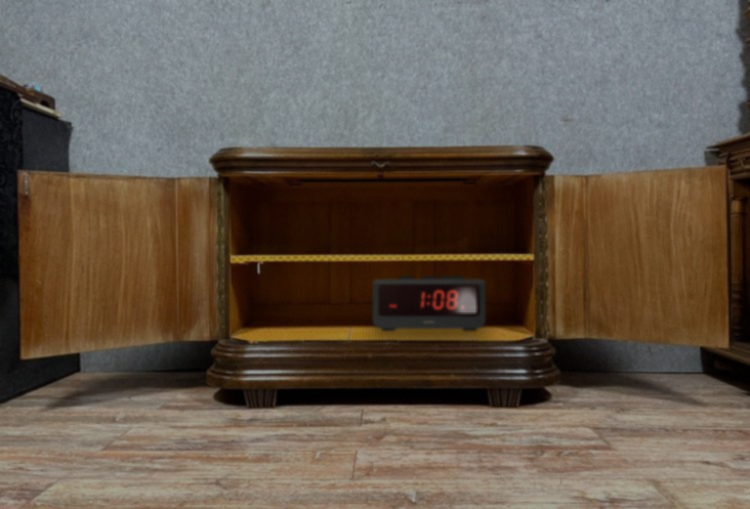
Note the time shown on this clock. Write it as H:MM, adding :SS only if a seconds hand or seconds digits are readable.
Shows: 1:08
